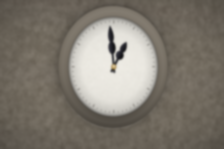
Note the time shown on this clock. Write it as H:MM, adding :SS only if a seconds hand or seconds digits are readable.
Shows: 12:59
